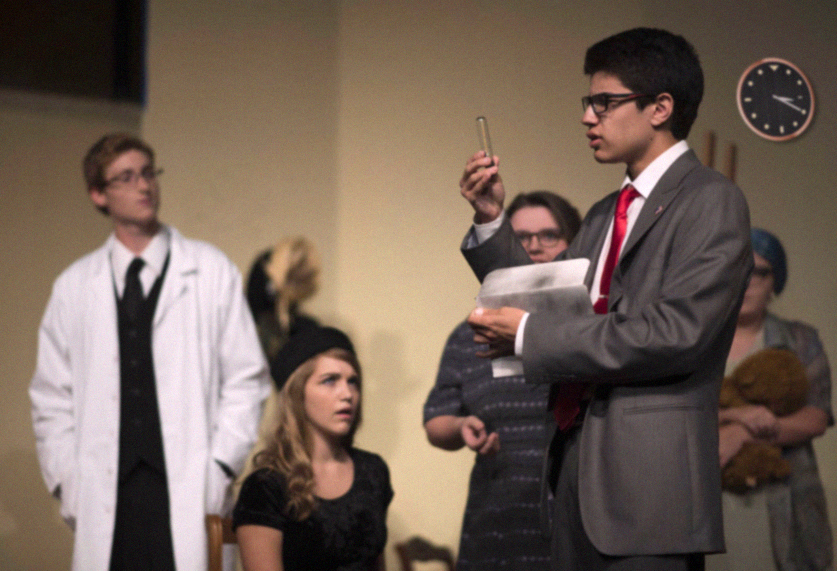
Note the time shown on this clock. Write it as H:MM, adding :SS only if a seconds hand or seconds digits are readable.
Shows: 3:20
